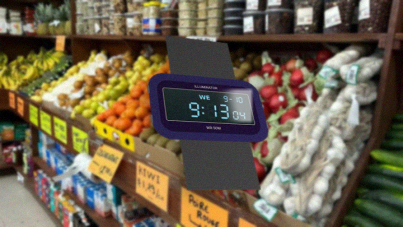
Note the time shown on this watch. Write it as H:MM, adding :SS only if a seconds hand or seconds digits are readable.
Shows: 9:13:04
